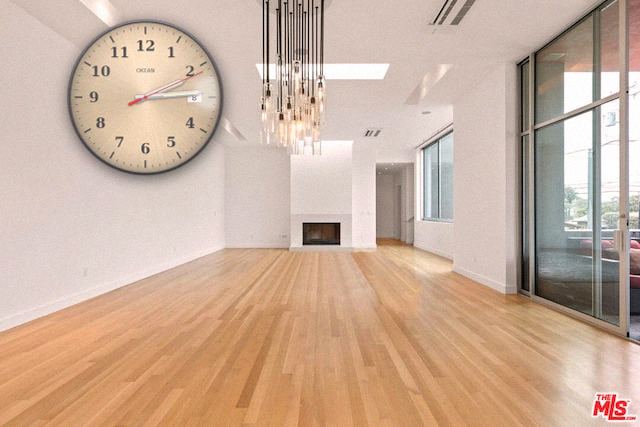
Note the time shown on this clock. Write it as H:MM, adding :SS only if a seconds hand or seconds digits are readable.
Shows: 2:14:11
